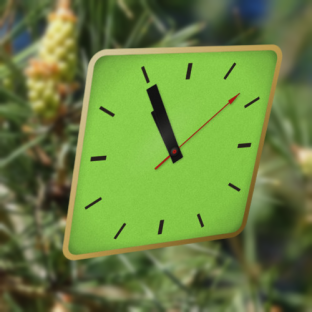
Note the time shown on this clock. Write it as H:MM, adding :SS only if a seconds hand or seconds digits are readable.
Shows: 10:55:08
